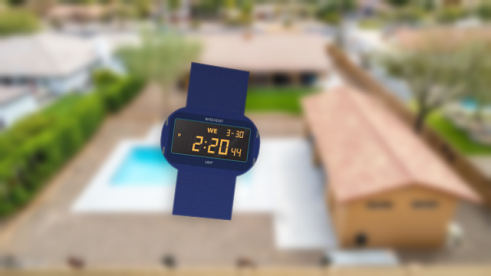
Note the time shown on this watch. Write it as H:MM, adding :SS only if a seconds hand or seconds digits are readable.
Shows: 2:20:44
